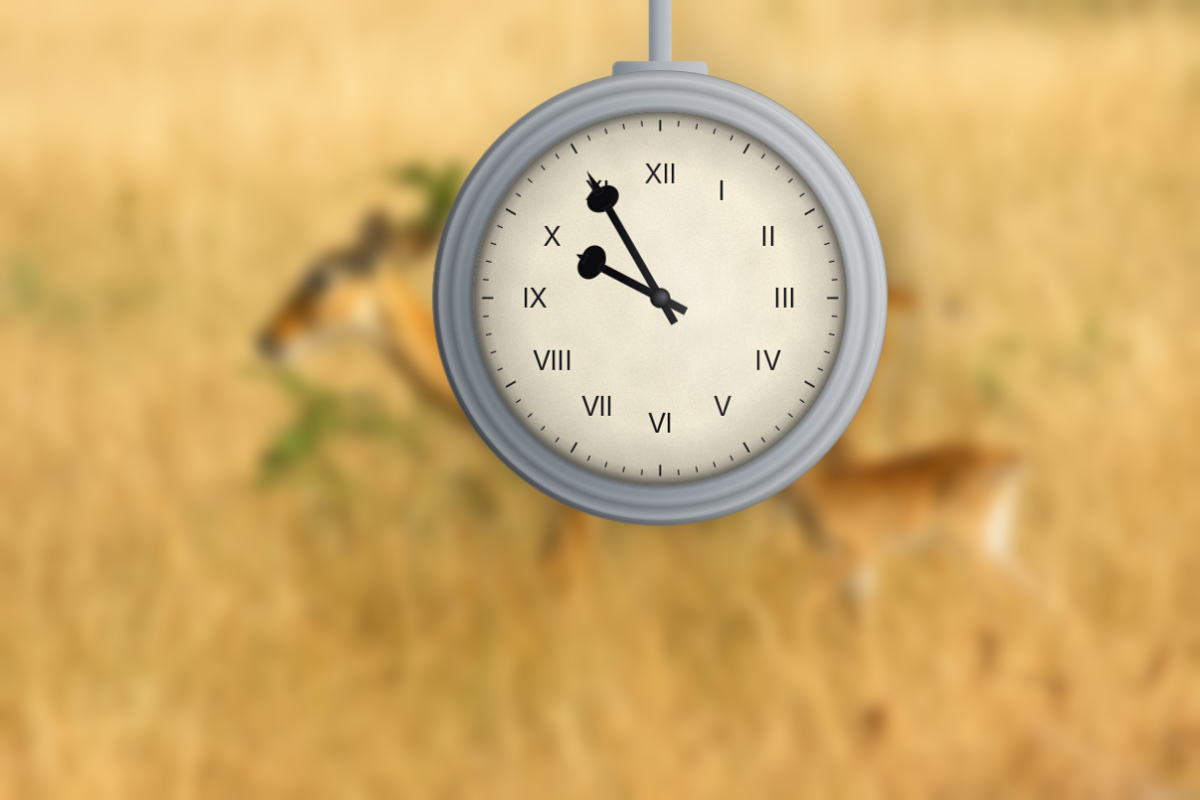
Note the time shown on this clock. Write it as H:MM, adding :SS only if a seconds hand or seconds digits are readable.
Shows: 9:55
